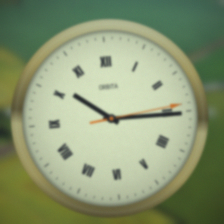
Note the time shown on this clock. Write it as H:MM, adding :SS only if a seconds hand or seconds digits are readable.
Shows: 10:15:14
